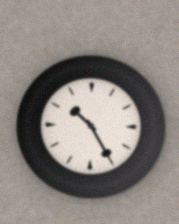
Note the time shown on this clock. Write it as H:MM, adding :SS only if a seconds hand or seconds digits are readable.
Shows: 10:25
